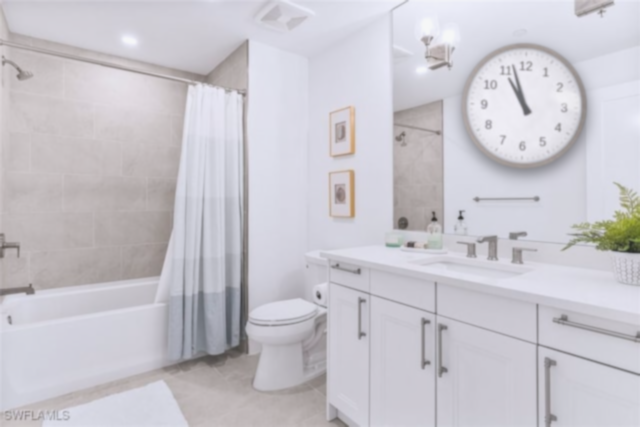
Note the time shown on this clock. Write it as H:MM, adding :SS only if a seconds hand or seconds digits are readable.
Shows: 10:57
